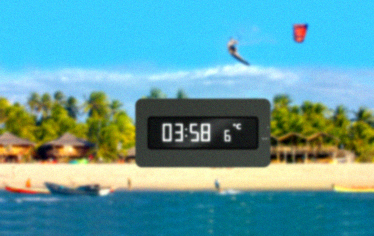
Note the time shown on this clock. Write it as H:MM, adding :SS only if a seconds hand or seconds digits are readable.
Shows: 3:58
